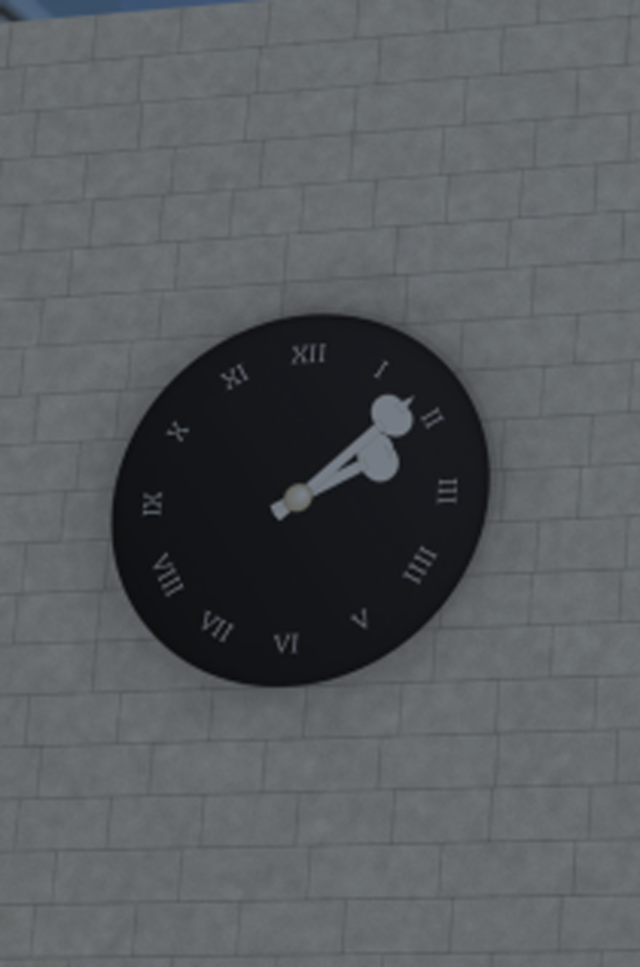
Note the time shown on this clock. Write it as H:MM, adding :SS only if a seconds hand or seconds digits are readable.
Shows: 2:08
